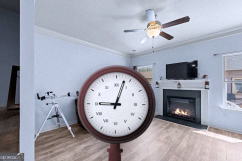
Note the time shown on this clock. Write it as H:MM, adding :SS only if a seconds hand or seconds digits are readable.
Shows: 9:03
